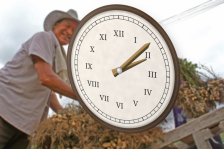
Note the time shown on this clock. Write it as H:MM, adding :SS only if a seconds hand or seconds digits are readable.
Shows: 2:08
